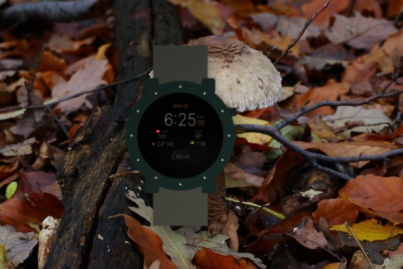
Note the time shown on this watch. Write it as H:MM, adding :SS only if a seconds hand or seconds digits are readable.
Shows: 6:25
